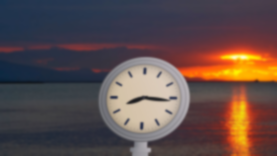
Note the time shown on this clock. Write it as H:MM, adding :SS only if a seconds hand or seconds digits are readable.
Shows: 8:16
